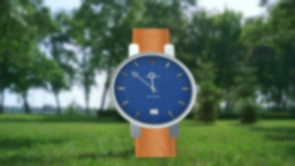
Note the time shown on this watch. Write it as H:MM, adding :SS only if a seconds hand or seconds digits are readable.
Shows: 11:52
